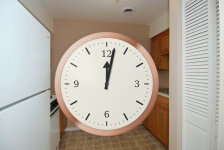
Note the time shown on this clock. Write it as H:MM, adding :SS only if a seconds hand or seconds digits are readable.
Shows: 12:02
